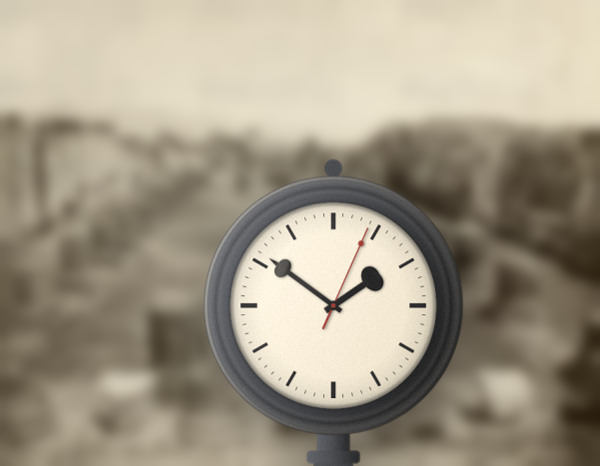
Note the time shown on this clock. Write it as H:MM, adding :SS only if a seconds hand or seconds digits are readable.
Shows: 1:51:04
